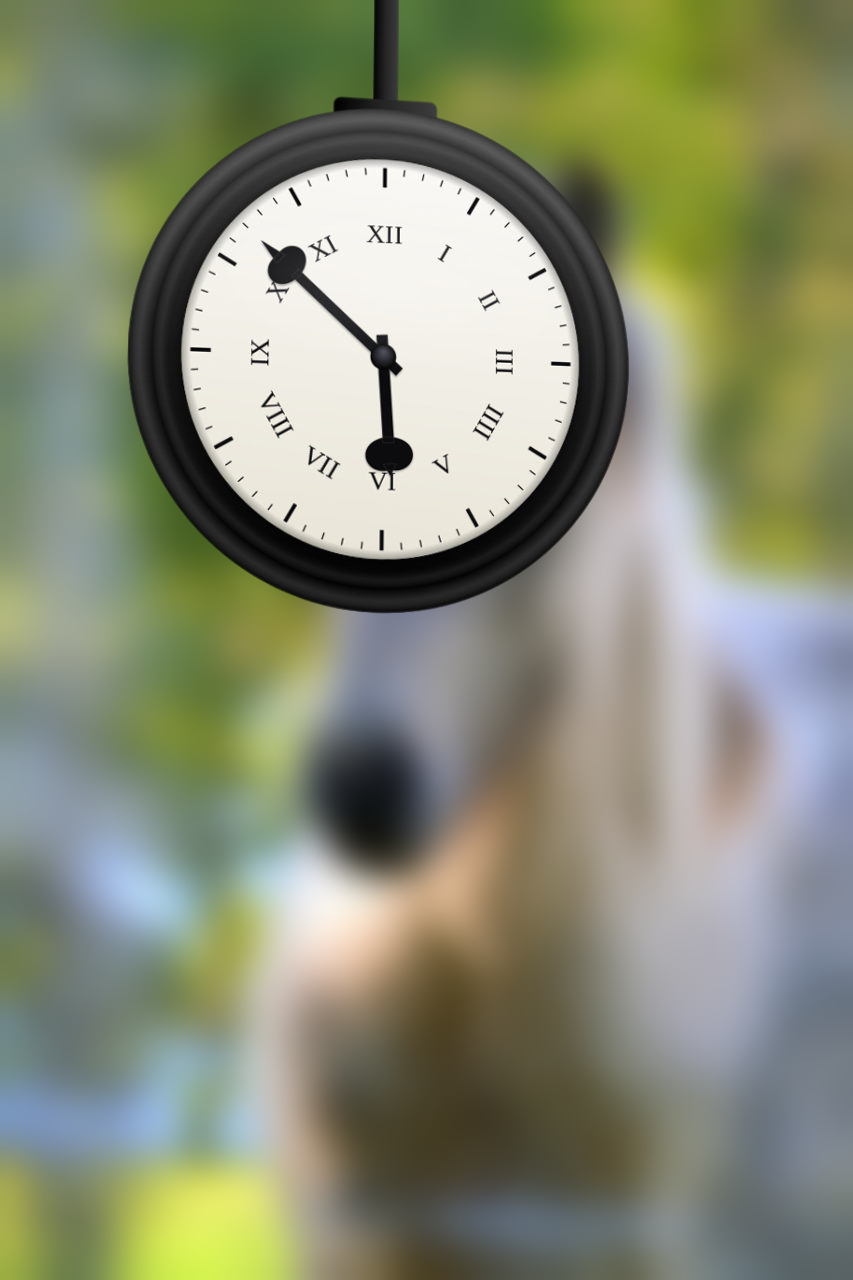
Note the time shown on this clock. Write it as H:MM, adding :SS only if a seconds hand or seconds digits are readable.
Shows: 5:52
